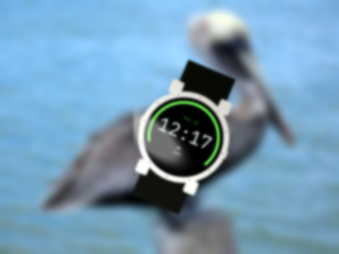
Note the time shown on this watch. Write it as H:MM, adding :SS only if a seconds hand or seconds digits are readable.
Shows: 12:17
